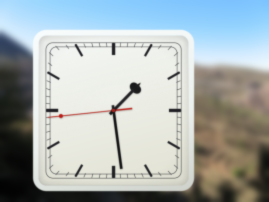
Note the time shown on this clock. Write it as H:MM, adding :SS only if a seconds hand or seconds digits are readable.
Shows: 1:28:44
